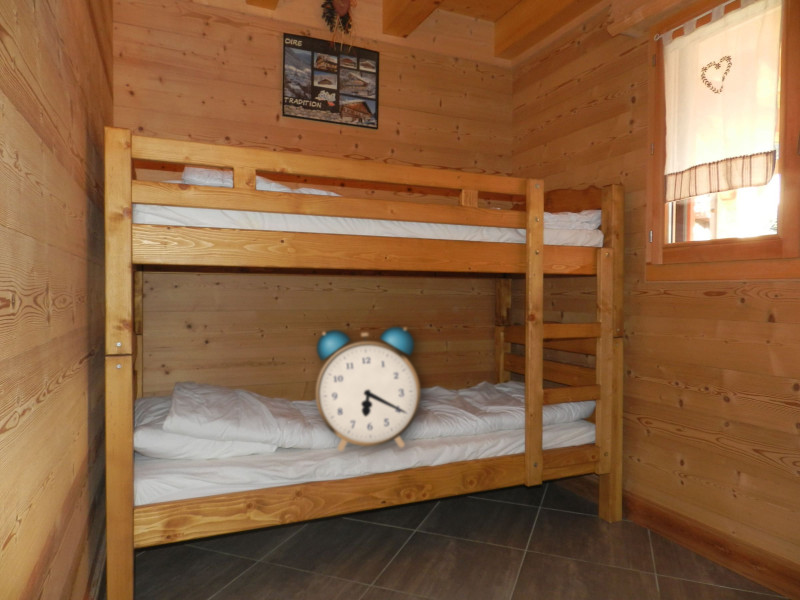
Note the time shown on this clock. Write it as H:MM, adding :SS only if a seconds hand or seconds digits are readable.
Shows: 6:20
